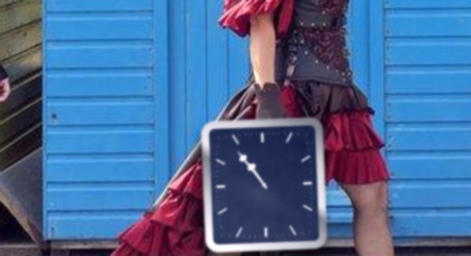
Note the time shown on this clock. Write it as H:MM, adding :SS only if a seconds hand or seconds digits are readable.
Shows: 10:54
